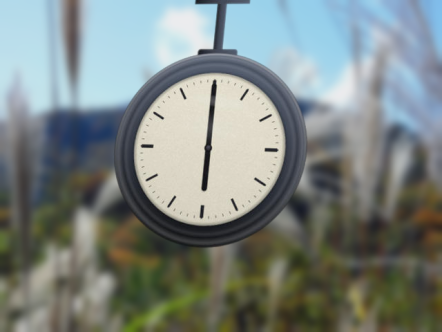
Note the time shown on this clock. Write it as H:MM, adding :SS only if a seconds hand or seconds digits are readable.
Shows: 6:00
